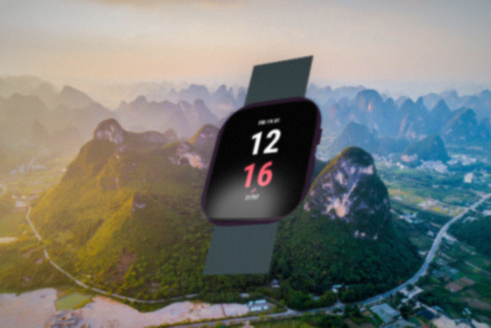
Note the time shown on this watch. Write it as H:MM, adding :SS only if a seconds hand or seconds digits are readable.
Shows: 12:16
